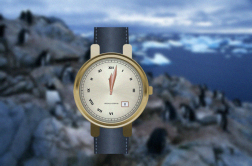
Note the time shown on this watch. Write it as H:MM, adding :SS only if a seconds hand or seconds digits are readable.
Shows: 12:02
